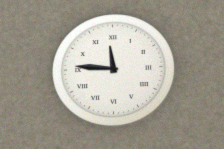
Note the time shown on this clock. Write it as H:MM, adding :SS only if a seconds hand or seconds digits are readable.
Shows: 11:46
